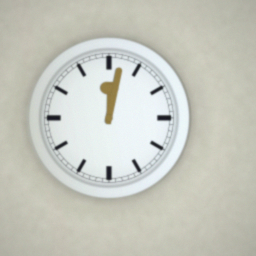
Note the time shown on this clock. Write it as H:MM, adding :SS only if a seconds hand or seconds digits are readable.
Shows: 12:02
